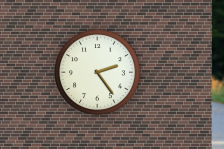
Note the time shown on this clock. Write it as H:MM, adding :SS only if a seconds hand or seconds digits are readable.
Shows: 2:24
